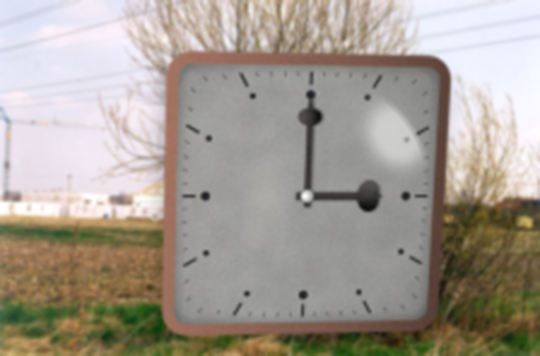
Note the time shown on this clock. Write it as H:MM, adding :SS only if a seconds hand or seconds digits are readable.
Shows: 3:00
